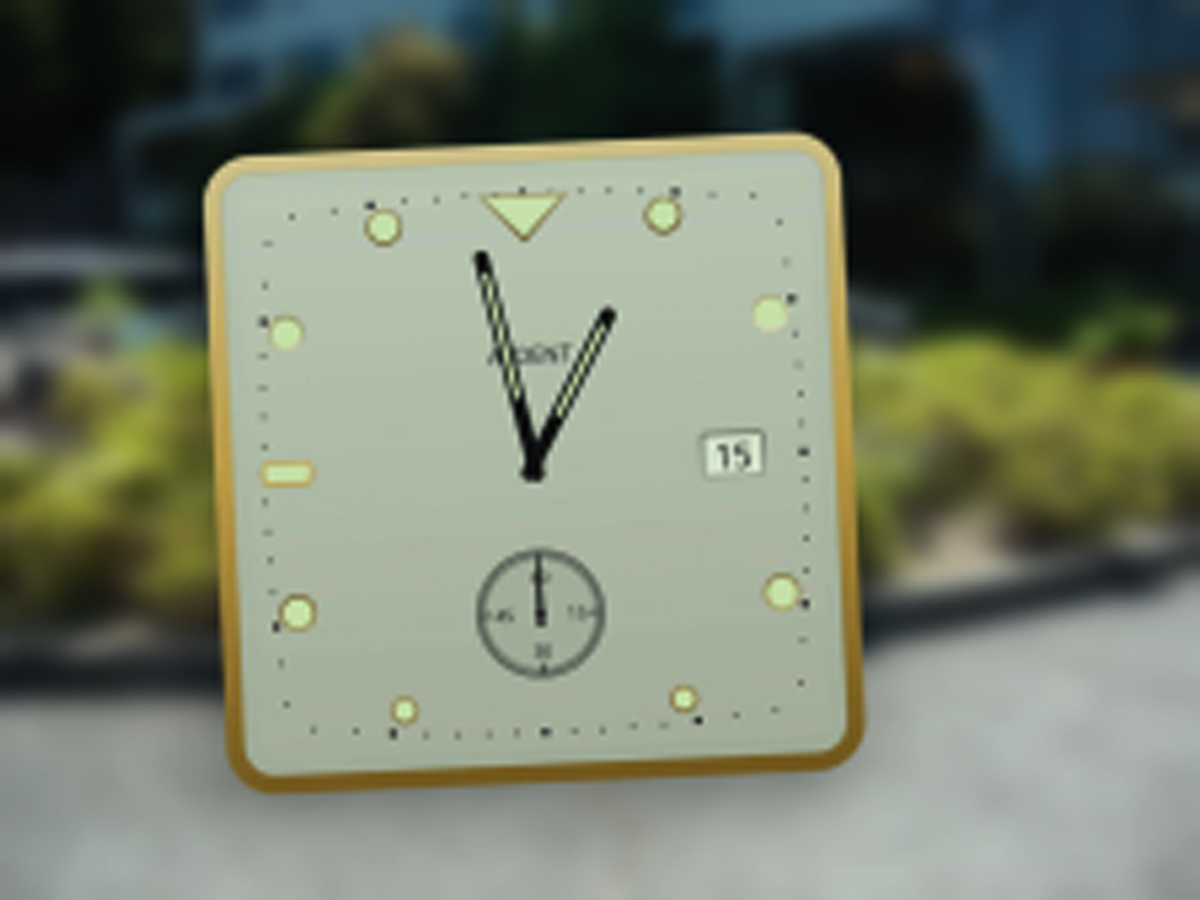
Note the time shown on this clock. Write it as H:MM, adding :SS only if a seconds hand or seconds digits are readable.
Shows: 12:58
